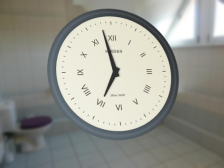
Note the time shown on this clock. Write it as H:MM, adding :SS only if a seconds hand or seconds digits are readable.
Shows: 6:58
